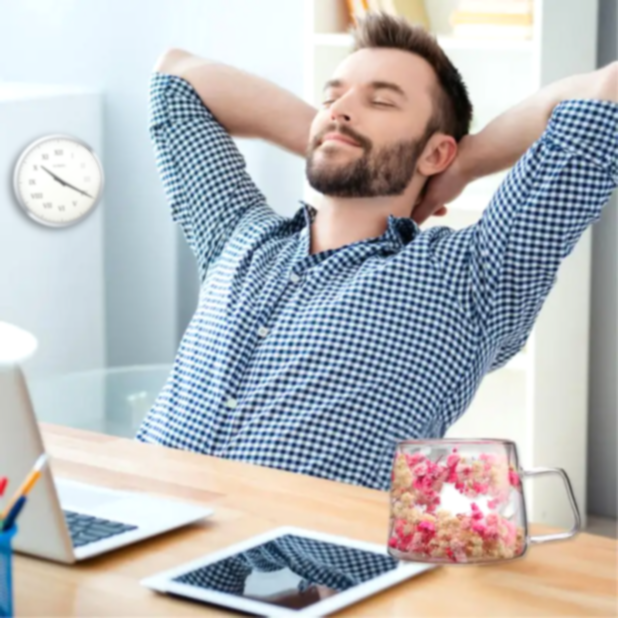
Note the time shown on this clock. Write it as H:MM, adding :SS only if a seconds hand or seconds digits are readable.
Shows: 10:20
